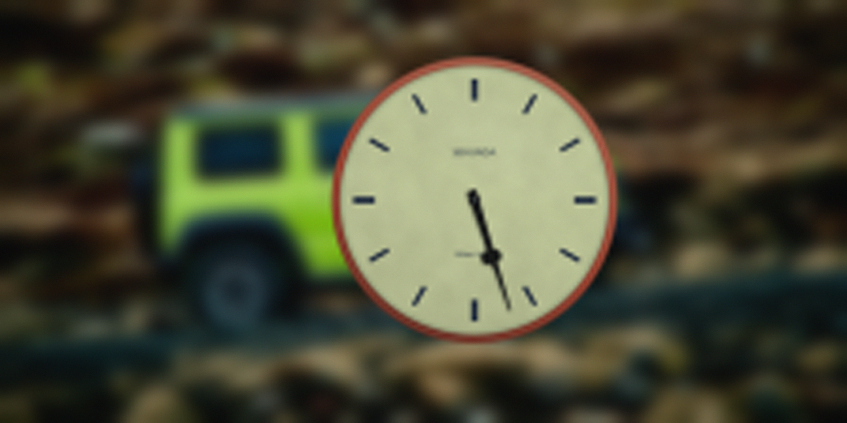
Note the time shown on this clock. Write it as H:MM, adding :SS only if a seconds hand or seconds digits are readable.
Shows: 5:27
